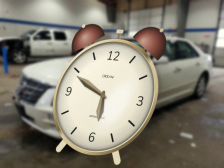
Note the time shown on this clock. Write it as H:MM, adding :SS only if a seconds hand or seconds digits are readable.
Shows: 5:49
